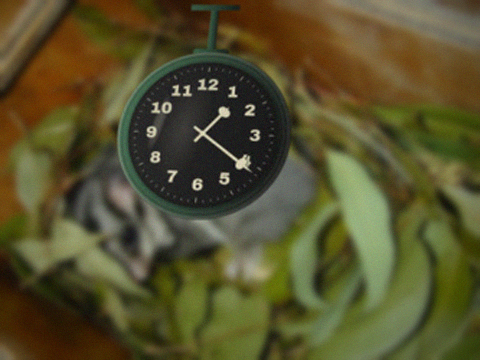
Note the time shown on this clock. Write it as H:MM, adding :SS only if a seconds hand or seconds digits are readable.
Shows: 1:21
